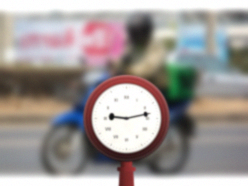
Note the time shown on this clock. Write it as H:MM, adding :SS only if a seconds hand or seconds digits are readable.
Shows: 9:13
